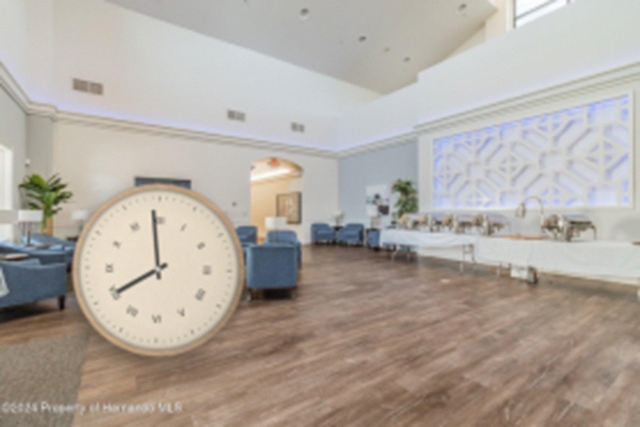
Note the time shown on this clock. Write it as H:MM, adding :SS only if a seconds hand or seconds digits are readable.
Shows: 7:59
